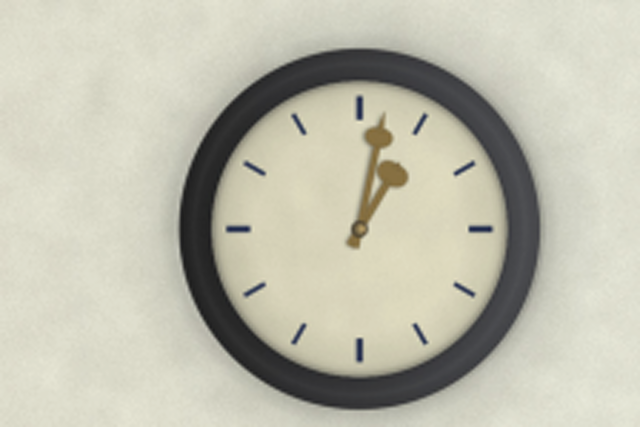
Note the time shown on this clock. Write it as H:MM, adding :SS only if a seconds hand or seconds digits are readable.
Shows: 1:02
